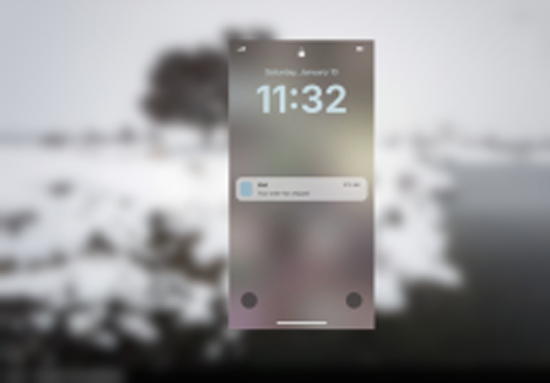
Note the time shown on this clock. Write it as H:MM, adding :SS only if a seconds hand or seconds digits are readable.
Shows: 11:32
